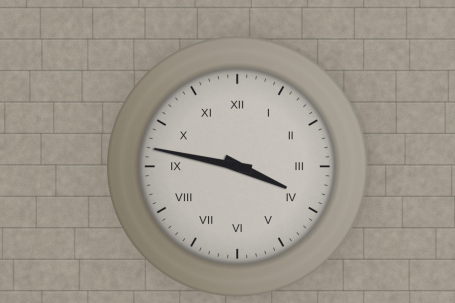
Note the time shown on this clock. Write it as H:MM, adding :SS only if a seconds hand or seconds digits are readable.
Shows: 3:47
